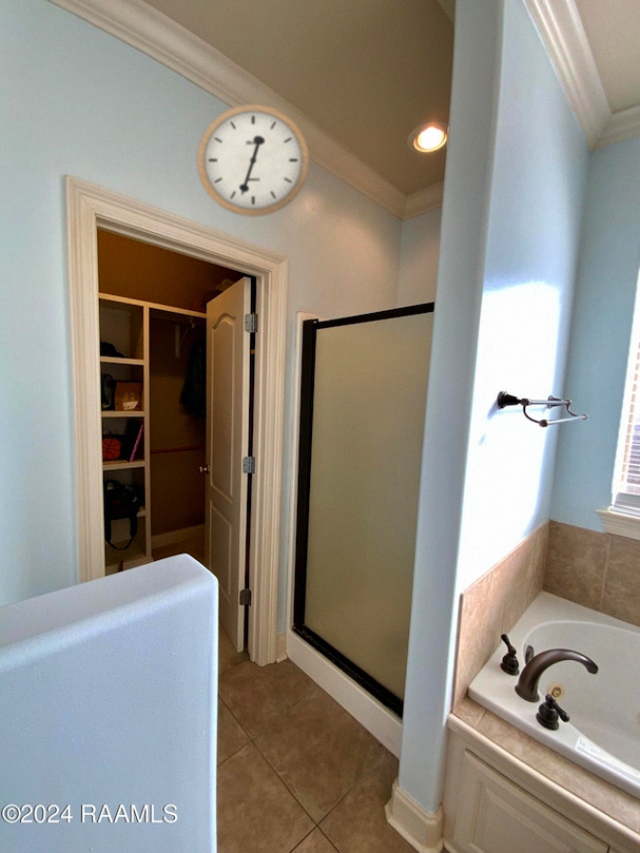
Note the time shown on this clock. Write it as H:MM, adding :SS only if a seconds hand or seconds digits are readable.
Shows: 12:33
